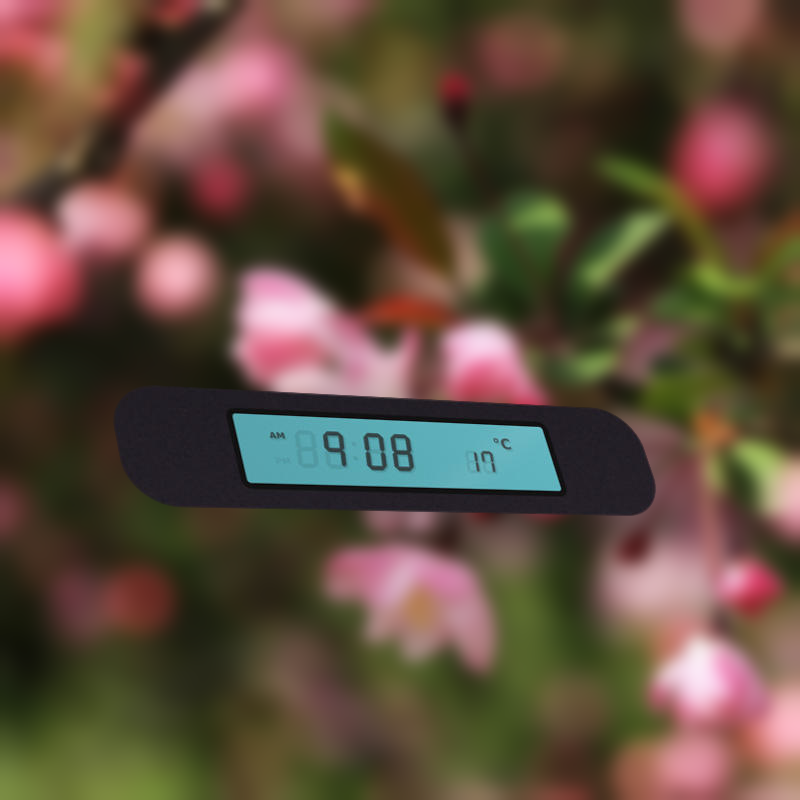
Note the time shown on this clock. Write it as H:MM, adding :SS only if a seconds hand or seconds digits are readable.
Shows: 9:08
